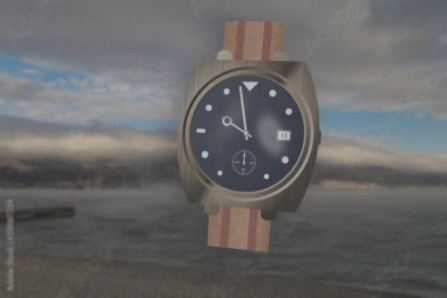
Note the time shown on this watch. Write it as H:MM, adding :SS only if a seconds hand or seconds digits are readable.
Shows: 9:58
